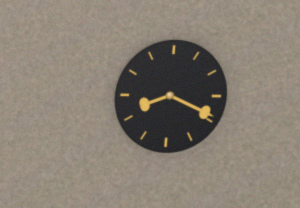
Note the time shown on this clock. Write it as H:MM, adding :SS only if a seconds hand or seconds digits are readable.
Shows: 8:19
